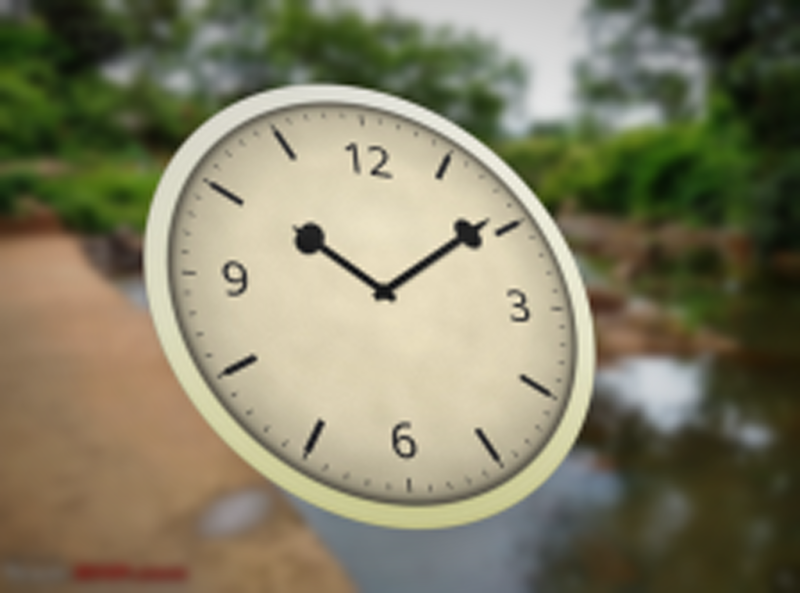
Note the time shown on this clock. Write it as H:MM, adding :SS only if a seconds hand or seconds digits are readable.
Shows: 10:09
